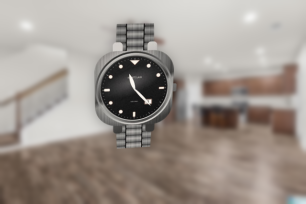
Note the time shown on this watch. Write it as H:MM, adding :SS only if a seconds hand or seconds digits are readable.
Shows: 11:23
